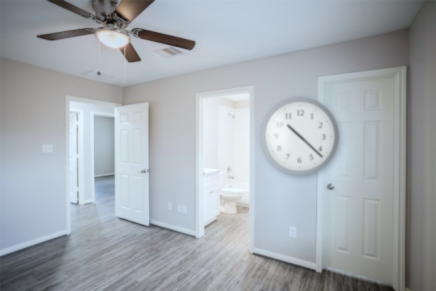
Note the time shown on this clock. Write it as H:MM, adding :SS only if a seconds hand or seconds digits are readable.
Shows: 10:22
